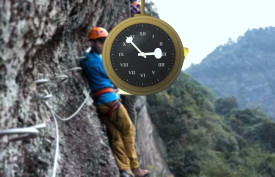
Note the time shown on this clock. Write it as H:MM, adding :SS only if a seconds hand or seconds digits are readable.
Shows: 2:53
